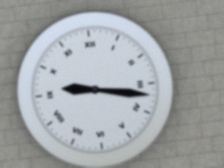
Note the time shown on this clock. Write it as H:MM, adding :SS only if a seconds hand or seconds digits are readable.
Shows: 9:17
